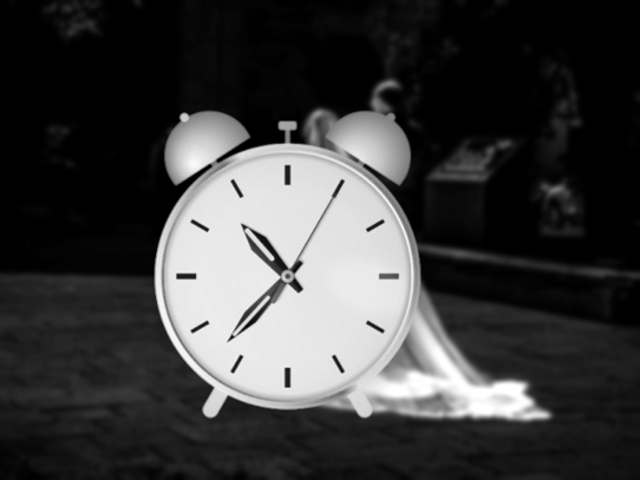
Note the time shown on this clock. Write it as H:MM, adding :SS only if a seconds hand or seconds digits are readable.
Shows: 10:37:05
